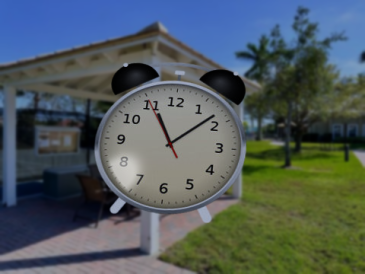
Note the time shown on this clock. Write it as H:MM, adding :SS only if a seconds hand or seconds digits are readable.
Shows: 11:07:55
